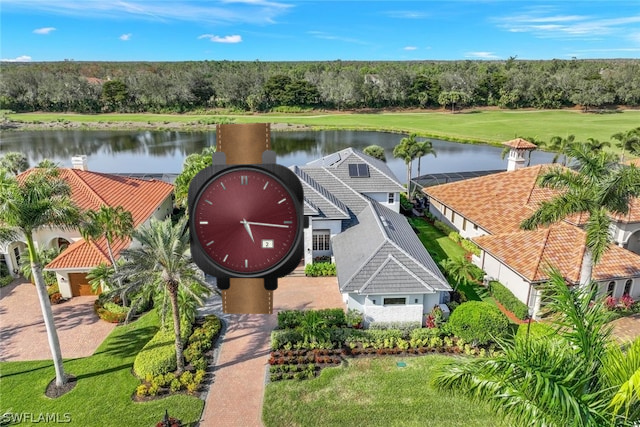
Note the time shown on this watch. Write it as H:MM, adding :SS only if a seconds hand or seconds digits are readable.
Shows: 5:16
